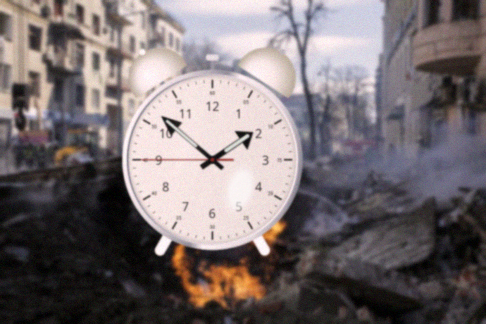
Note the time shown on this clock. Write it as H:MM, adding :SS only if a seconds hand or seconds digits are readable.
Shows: 1:51:45
